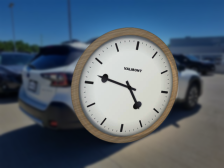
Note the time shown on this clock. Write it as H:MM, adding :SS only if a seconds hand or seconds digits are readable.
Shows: 4:47
